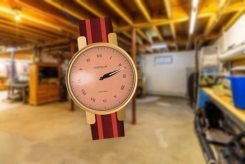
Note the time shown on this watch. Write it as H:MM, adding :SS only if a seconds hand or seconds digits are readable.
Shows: 2:12
